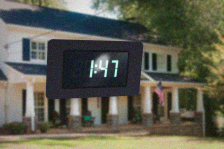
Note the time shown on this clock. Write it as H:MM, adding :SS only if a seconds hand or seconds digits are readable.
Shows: 1:47
